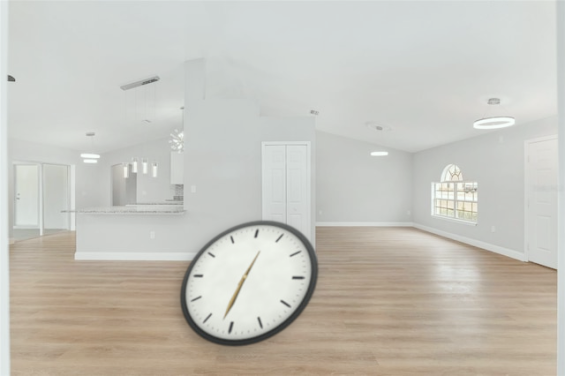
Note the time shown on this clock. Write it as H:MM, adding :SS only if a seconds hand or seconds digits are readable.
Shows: 12:32
